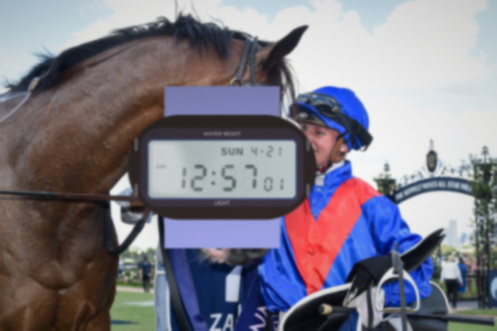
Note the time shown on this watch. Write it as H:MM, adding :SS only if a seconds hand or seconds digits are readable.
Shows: 12:57:01
